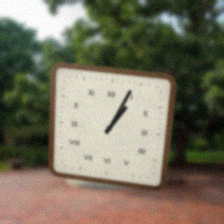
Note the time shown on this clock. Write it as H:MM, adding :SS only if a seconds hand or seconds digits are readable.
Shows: 1:04
